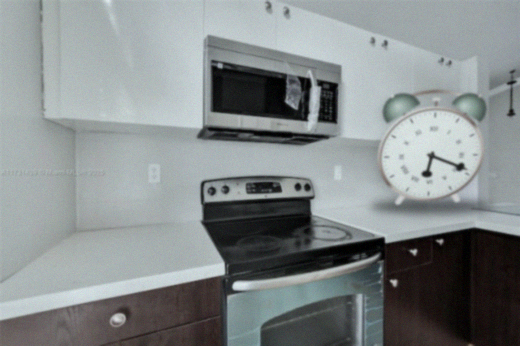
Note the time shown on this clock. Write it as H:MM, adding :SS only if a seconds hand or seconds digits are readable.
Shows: 6:19
